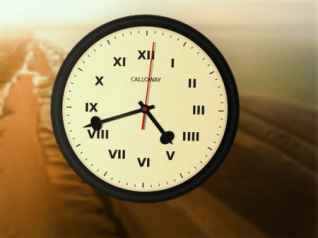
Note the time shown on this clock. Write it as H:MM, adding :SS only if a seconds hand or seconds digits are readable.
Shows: 4:42:01
